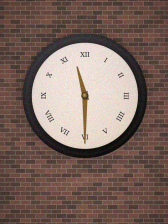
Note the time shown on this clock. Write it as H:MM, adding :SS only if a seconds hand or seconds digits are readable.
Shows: 11:30
